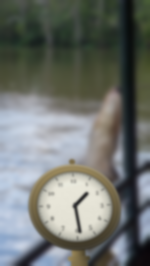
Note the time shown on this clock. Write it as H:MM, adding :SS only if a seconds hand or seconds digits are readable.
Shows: 1:29
